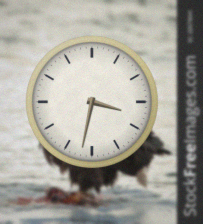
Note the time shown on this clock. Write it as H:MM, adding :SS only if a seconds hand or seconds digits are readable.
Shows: 3:32
